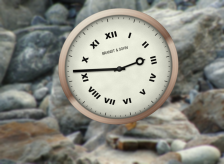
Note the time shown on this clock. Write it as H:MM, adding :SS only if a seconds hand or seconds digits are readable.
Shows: 2:47
